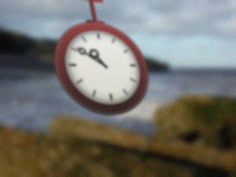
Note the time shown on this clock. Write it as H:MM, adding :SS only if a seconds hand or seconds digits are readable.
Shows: 10:51
